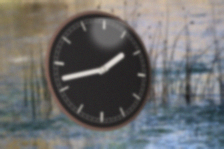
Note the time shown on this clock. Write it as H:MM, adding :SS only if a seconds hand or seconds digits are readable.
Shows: 1:42
